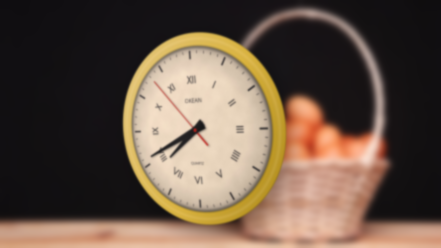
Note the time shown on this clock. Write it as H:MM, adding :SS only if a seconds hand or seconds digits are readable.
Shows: 7:40:53
